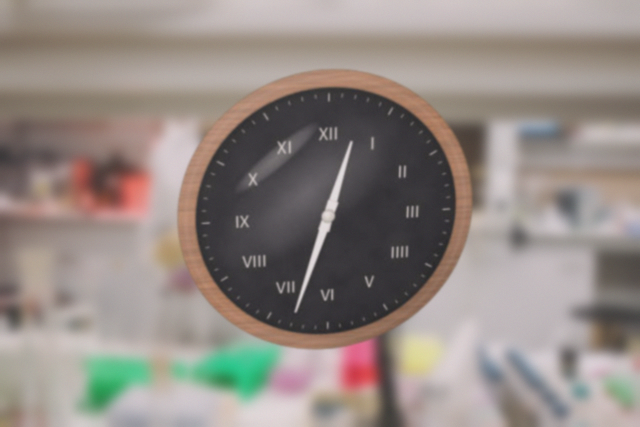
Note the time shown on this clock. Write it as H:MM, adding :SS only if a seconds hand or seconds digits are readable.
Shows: 12:33
